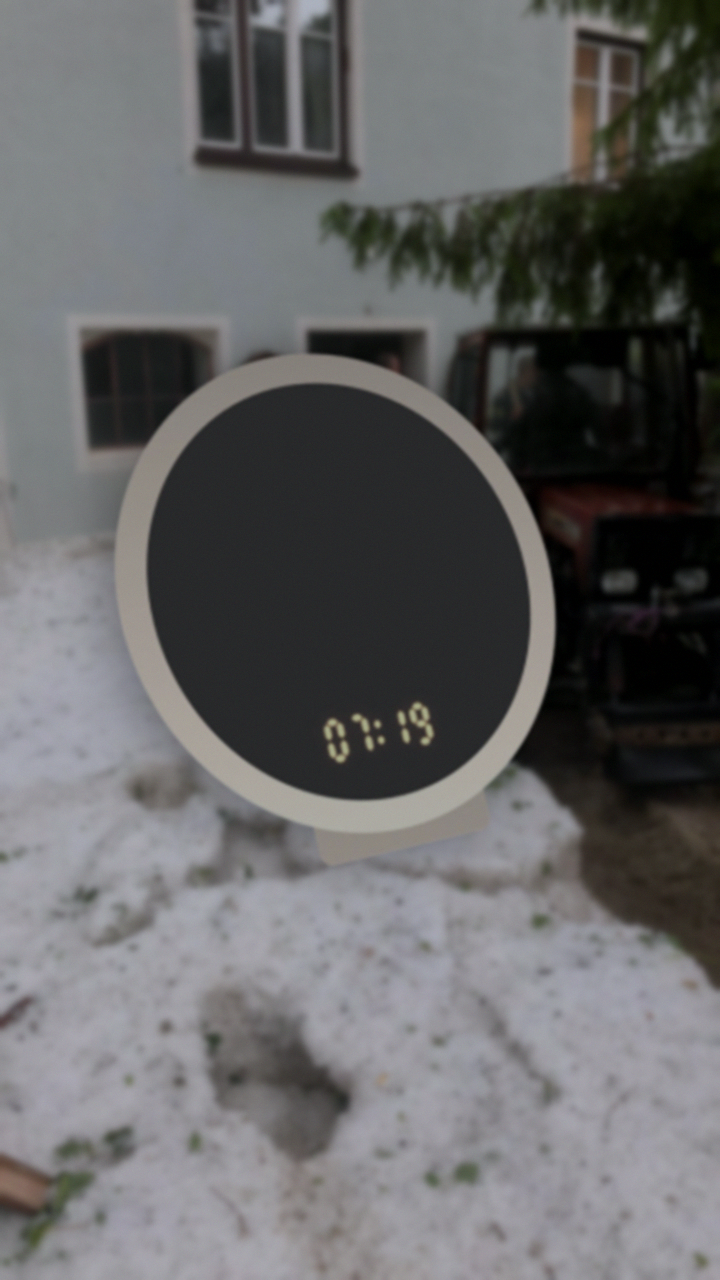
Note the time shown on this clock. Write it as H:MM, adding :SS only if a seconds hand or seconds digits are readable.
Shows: 7:19
